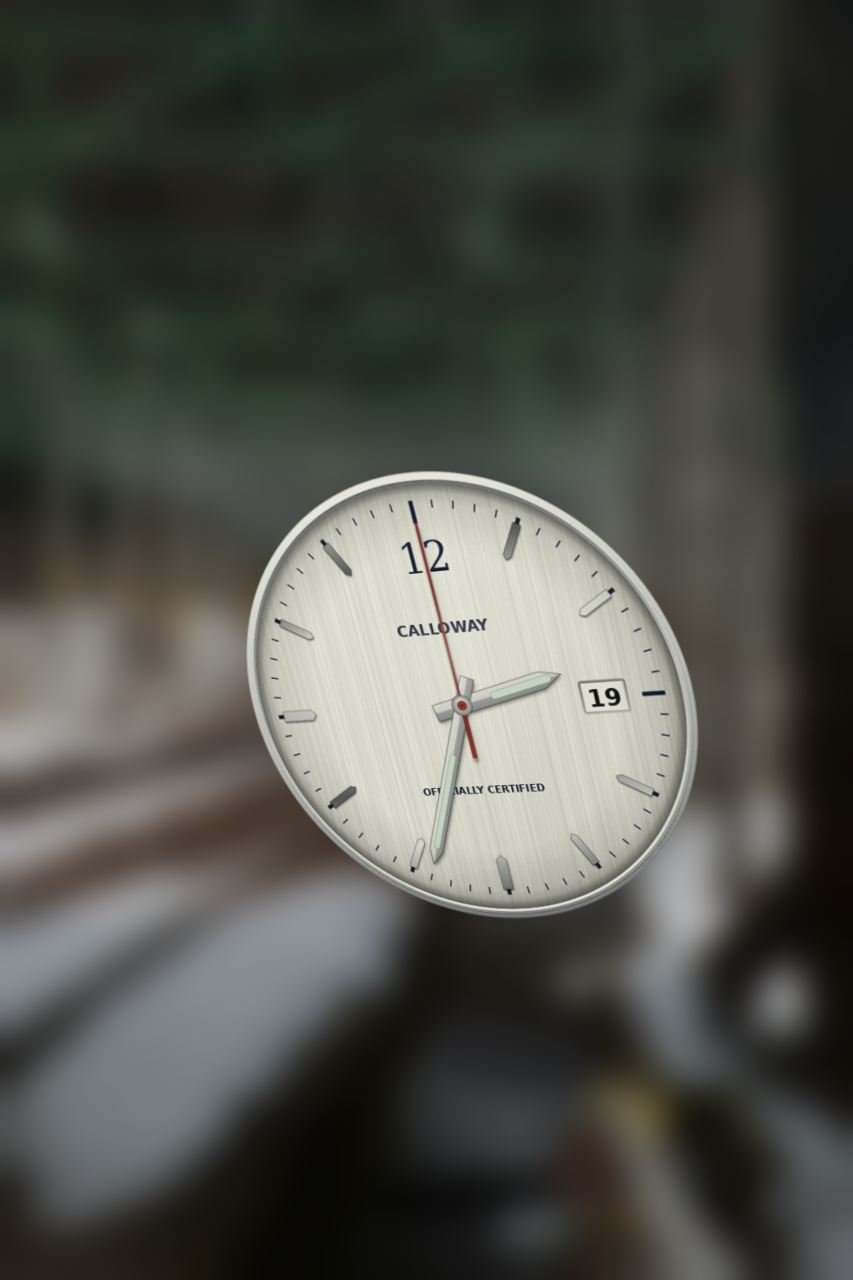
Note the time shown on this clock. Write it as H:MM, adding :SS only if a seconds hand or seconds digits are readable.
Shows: 2:34:00
